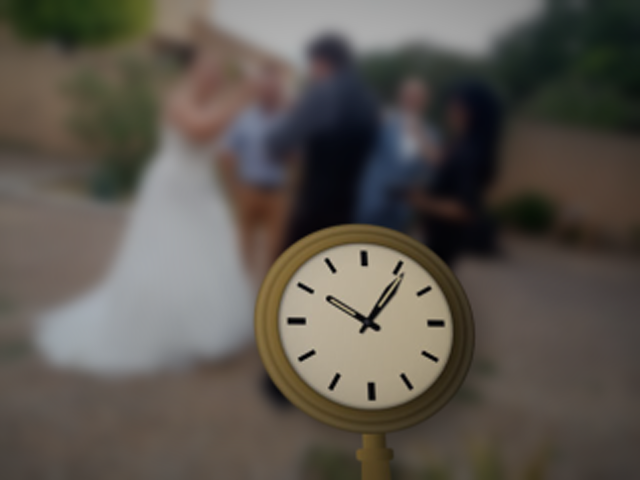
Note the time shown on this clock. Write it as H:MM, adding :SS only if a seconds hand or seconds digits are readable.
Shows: 10:06
